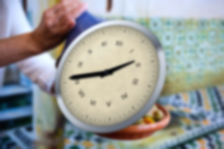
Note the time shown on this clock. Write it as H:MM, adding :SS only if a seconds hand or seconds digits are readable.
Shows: 1:41
